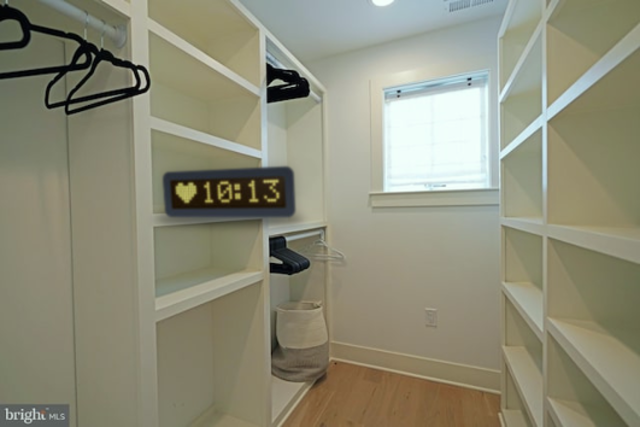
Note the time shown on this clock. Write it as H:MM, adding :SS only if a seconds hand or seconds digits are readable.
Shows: 10:13
